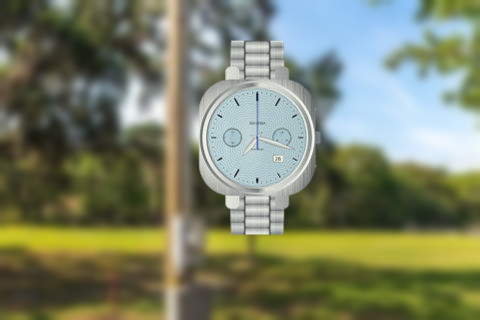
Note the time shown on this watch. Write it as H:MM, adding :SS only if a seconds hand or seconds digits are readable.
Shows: 7:18
